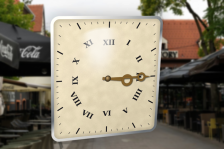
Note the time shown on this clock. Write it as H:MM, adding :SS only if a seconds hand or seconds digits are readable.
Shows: 3:15
